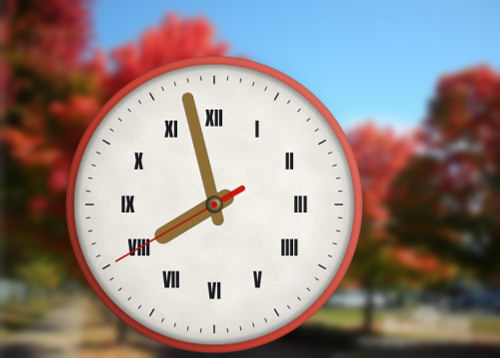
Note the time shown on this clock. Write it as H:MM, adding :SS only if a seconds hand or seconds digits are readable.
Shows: 7:57:40
